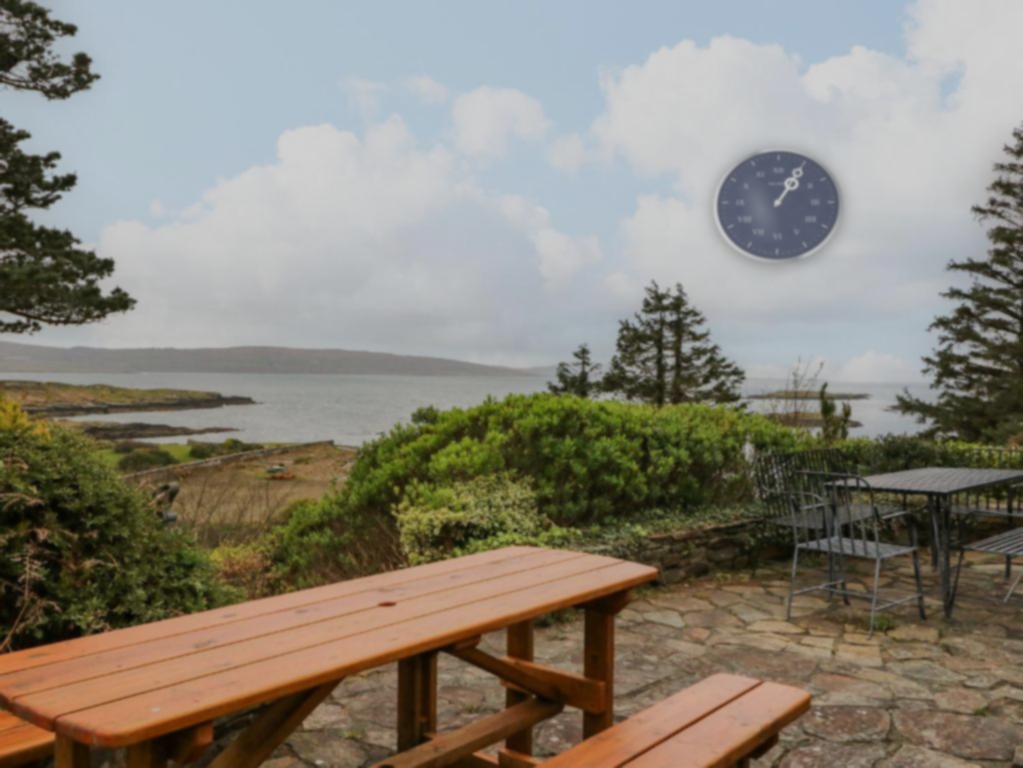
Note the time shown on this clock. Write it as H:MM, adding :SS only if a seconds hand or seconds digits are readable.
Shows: 1:05
